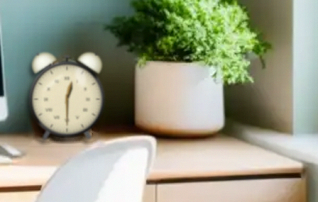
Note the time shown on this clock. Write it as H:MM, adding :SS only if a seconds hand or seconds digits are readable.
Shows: 12:30
